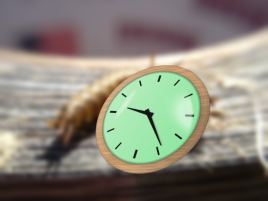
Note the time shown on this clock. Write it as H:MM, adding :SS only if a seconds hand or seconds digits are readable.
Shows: 9:24
